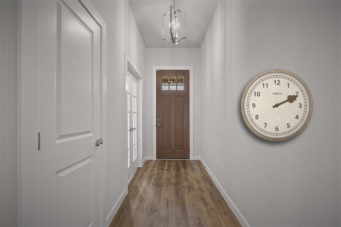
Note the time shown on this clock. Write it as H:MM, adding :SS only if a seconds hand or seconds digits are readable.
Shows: 2:11
